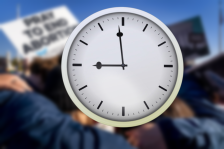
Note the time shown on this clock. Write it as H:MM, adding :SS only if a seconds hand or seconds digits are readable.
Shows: 8:59
